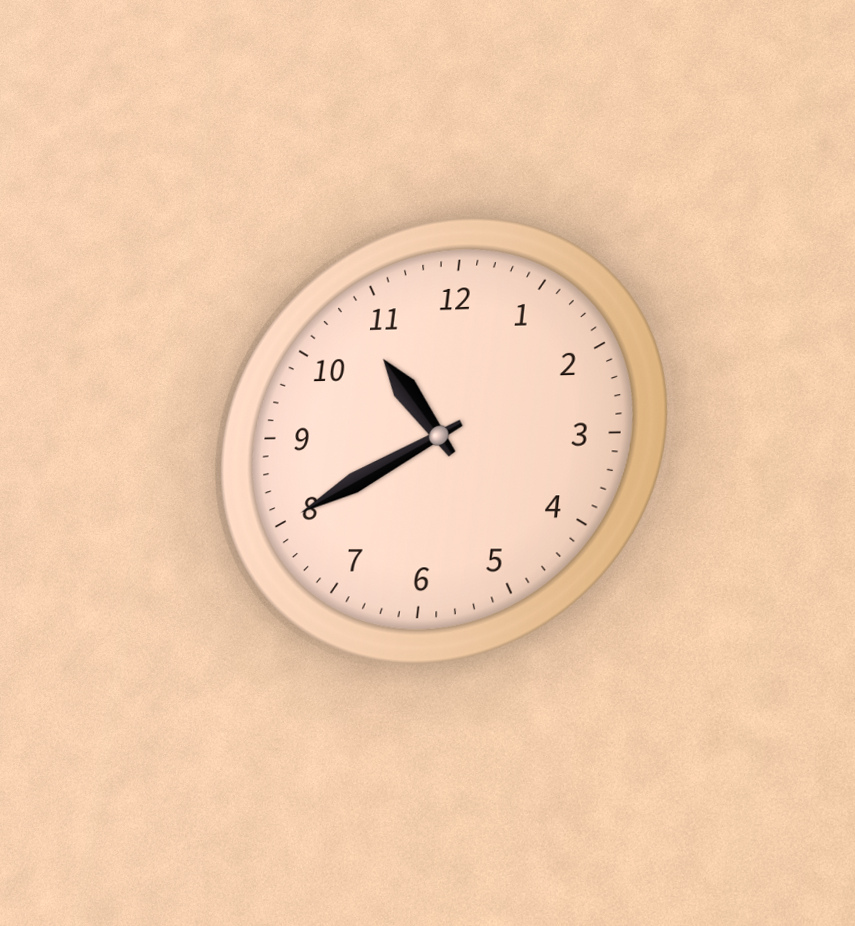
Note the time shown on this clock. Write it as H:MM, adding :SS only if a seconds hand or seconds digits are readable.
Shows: 10:40
